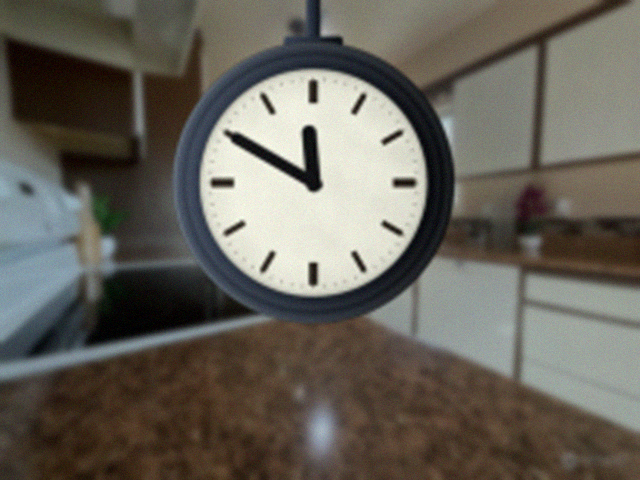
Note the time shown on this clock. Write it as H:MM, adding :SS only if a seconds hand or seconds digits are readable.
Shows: 11:50
